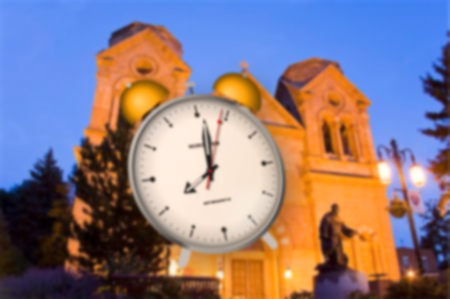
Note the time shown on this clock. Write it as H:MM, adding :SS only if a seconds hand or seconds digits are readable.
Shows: 8:01:04
